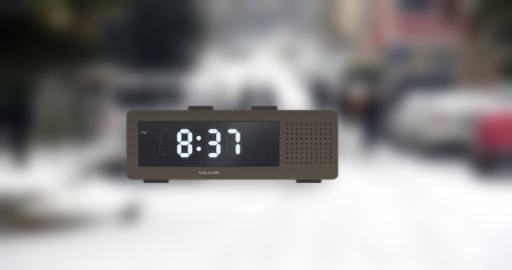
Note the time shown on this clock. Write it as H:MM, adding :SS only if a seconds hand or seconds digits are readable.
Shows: 8:37
